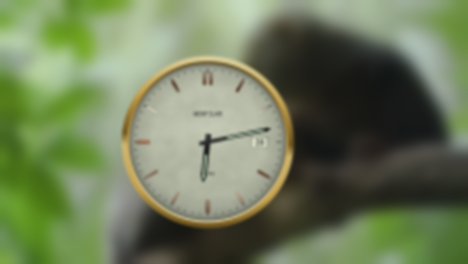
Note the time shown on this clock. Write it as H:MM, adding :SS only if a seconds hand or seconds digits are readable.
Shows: 6:13
